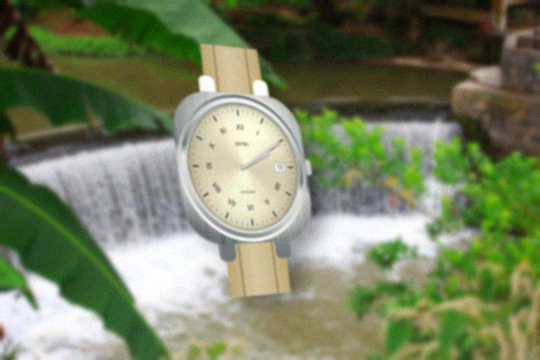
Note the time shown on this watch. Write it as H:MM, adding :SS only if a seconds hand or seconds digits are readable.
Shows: 2:10
